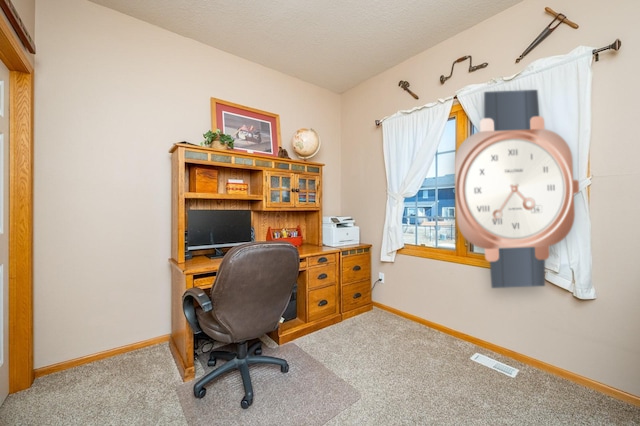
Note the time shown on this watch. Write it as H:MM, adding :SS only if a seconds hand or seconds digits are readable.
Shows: 4:36
